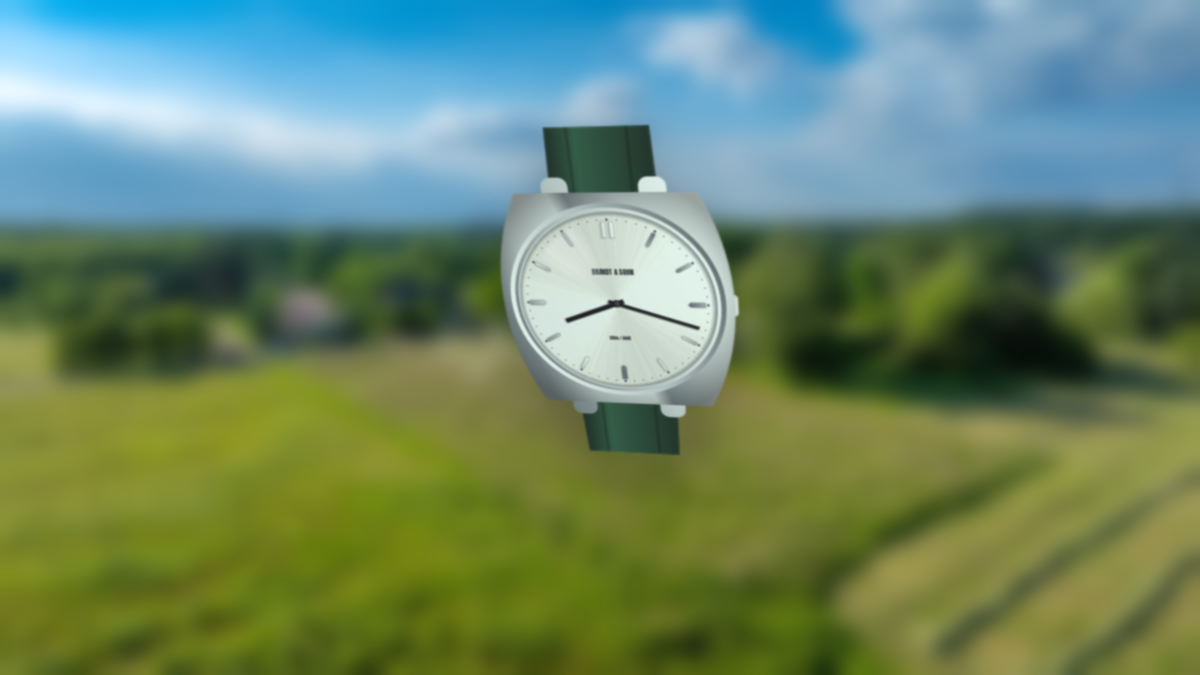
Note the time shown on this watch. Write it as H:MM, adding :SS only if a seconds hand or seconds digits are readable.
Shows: 8:18
